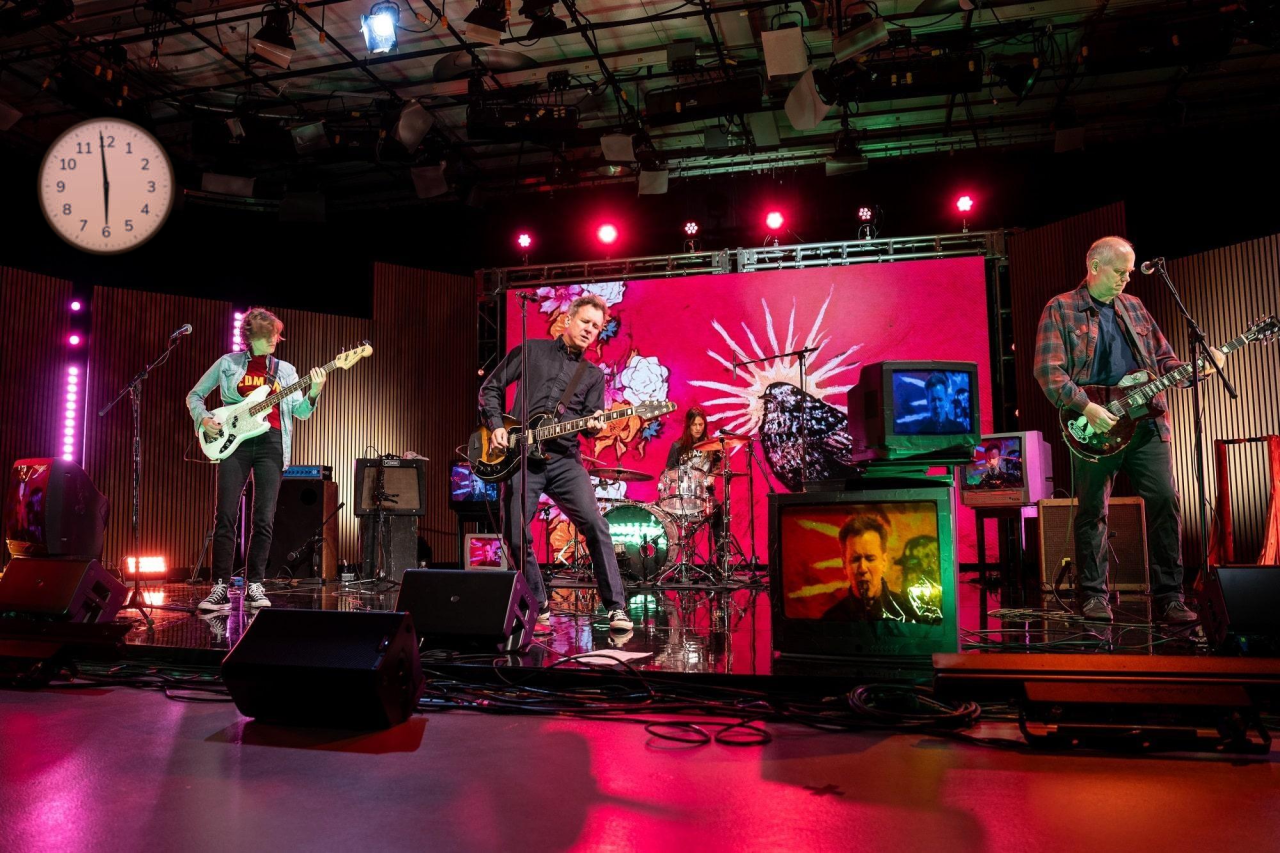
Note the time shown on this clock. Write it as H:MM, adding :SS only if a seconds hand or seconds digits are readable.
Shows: 5:59
